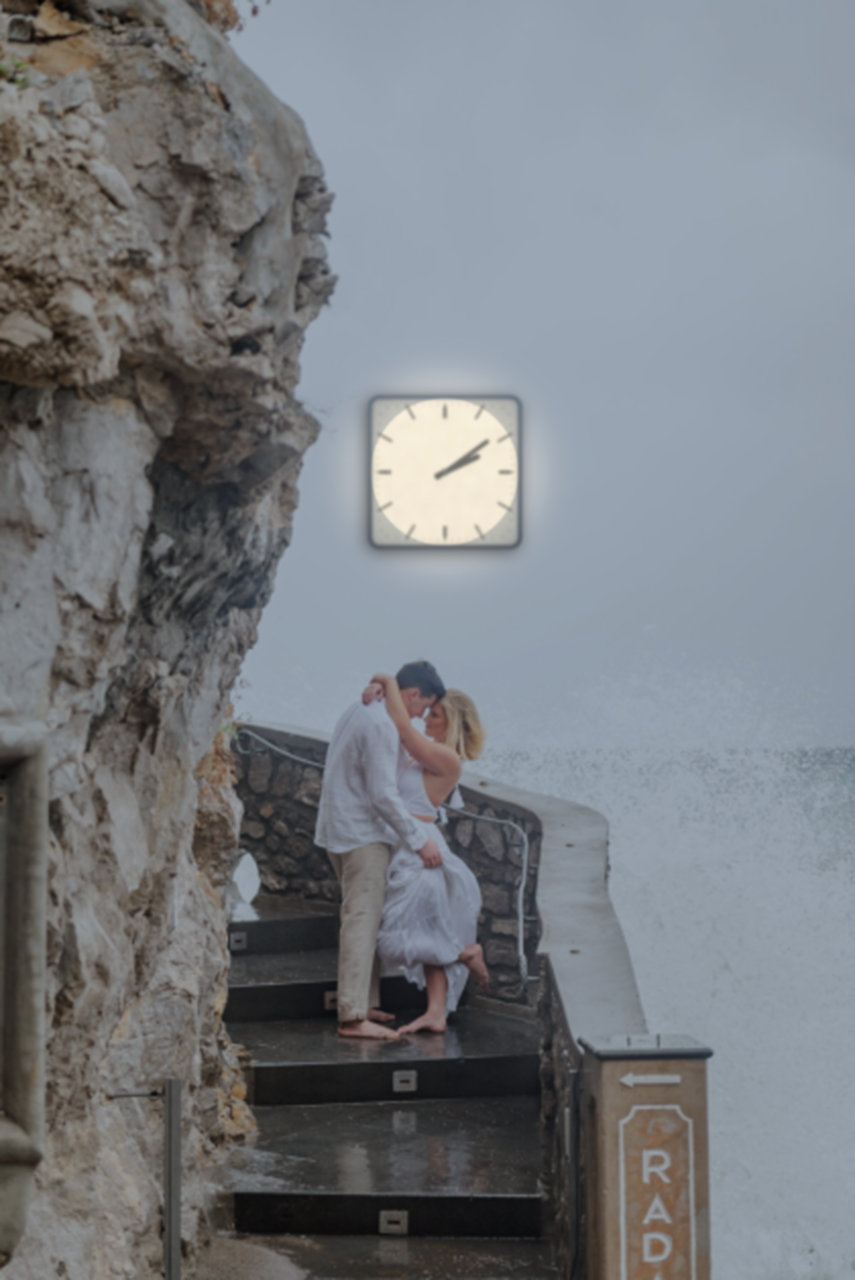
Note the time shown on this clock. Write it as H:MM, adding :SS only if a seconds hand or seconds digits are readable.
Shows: 2:09
